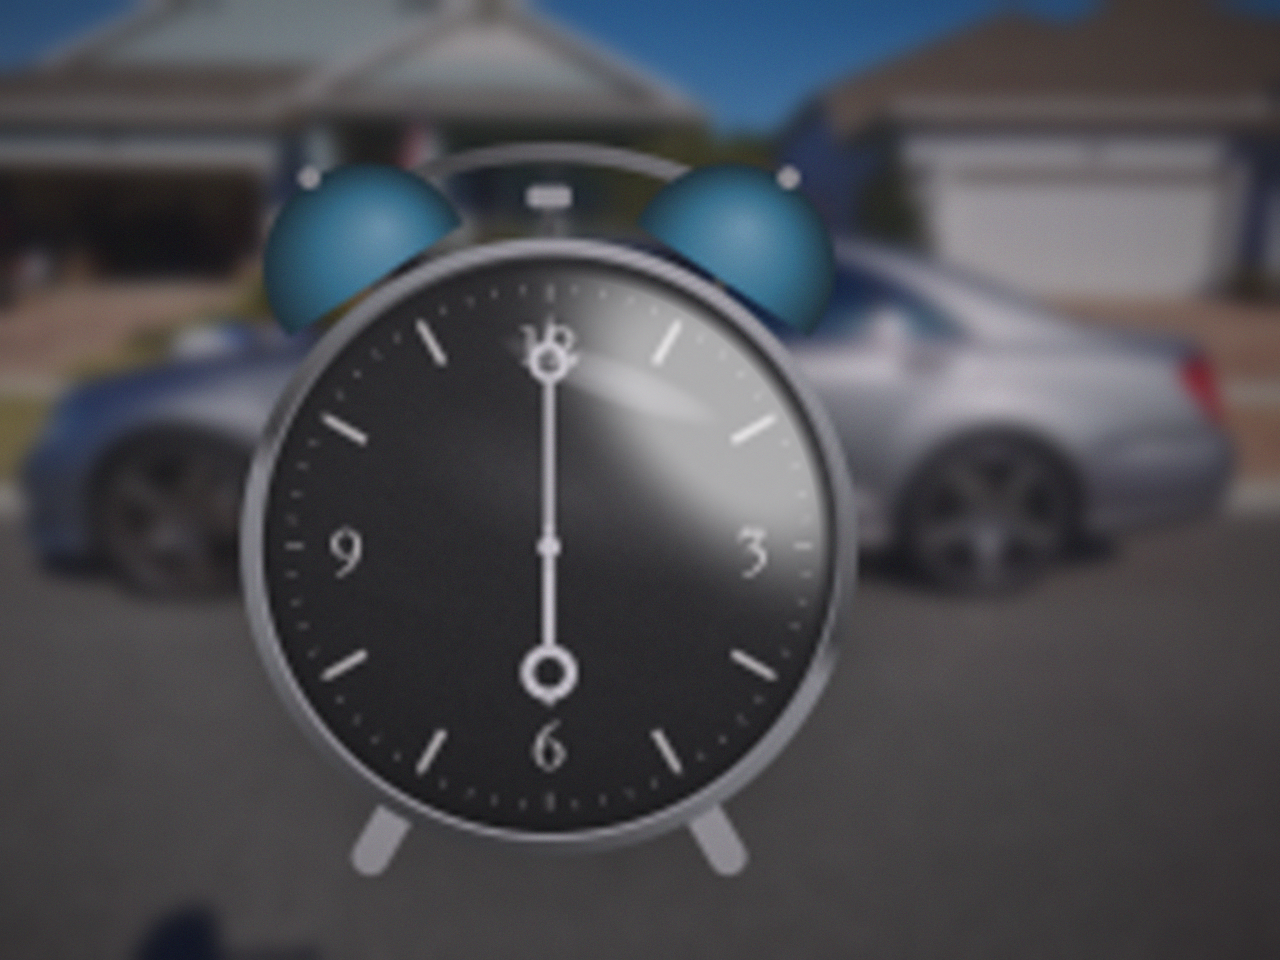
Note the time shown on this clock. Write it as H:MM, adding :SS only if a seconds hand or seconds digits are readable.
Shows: 6:00
